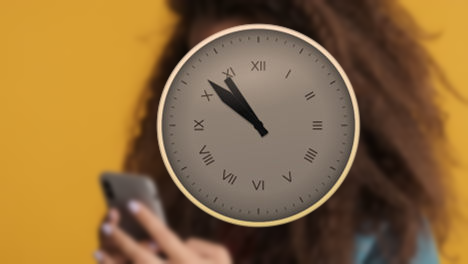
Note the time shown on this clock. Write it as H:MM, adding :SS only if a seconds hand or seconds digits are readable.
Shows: 10:52
